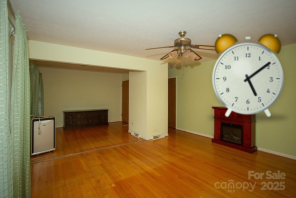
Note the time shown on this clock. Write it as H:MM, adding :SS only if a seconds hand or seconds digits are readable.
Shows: 5:09
